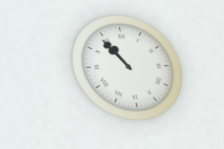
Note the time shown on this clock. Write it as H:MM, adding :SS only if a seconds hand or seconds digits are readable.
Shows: 10:54
